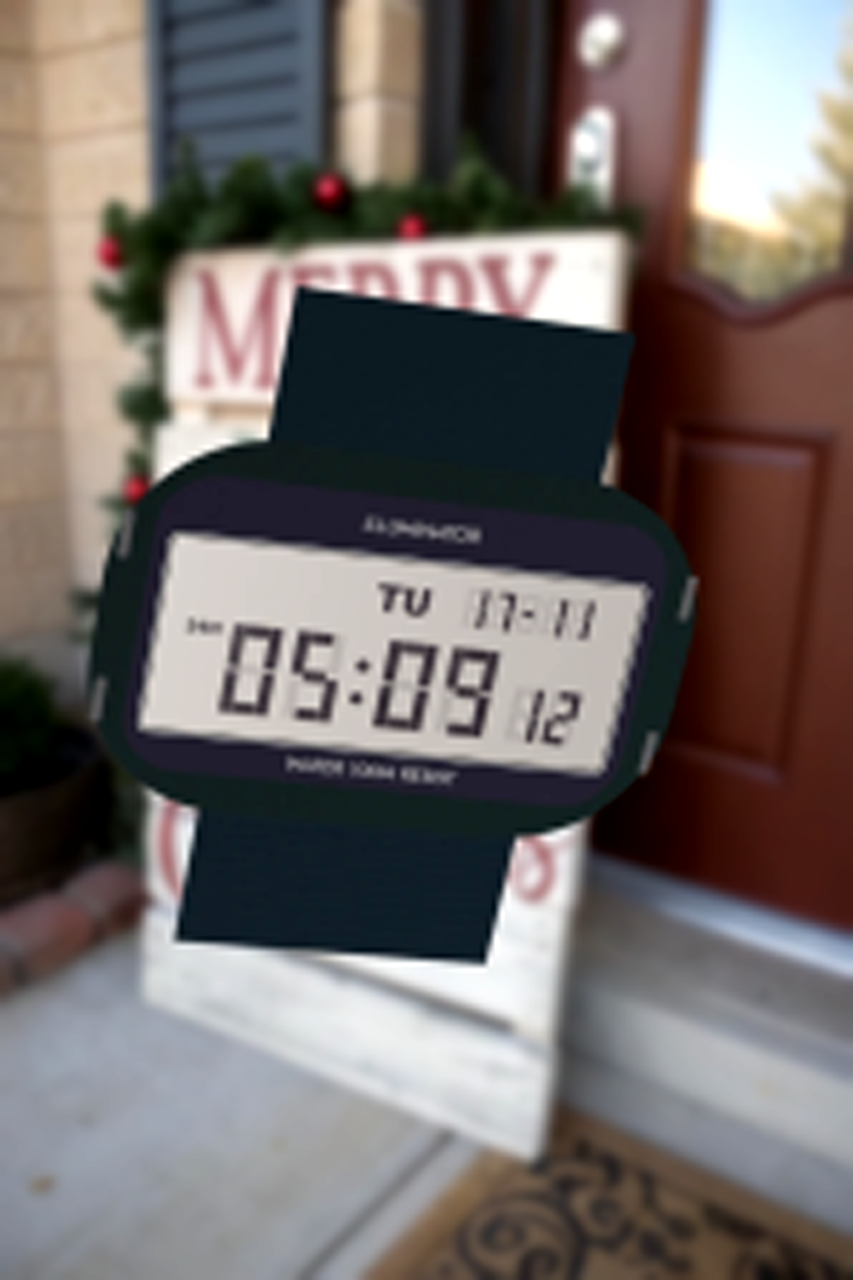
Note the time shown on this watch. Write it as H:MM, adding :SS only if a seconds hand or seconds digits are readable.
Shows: 5:09:12
